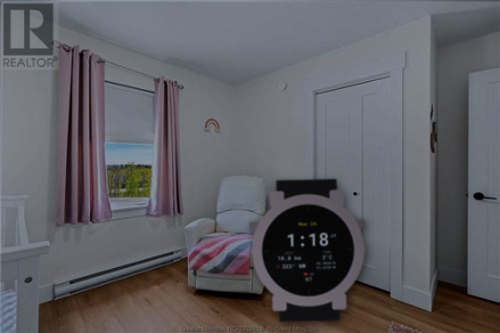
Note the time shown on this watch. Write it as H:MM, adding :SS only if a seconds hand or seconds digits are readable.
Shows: 1:18
